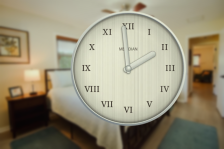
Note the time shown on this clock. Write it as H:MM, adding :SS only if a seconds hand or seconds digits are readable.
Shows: 1:59
